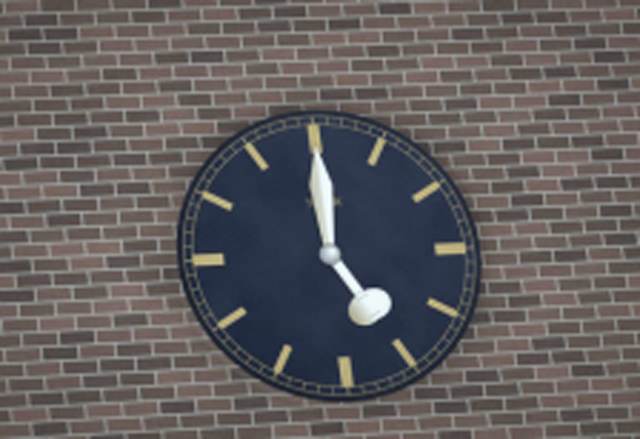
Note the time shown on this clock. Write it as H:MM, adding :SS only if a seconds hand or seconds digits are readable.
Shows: 5:00
